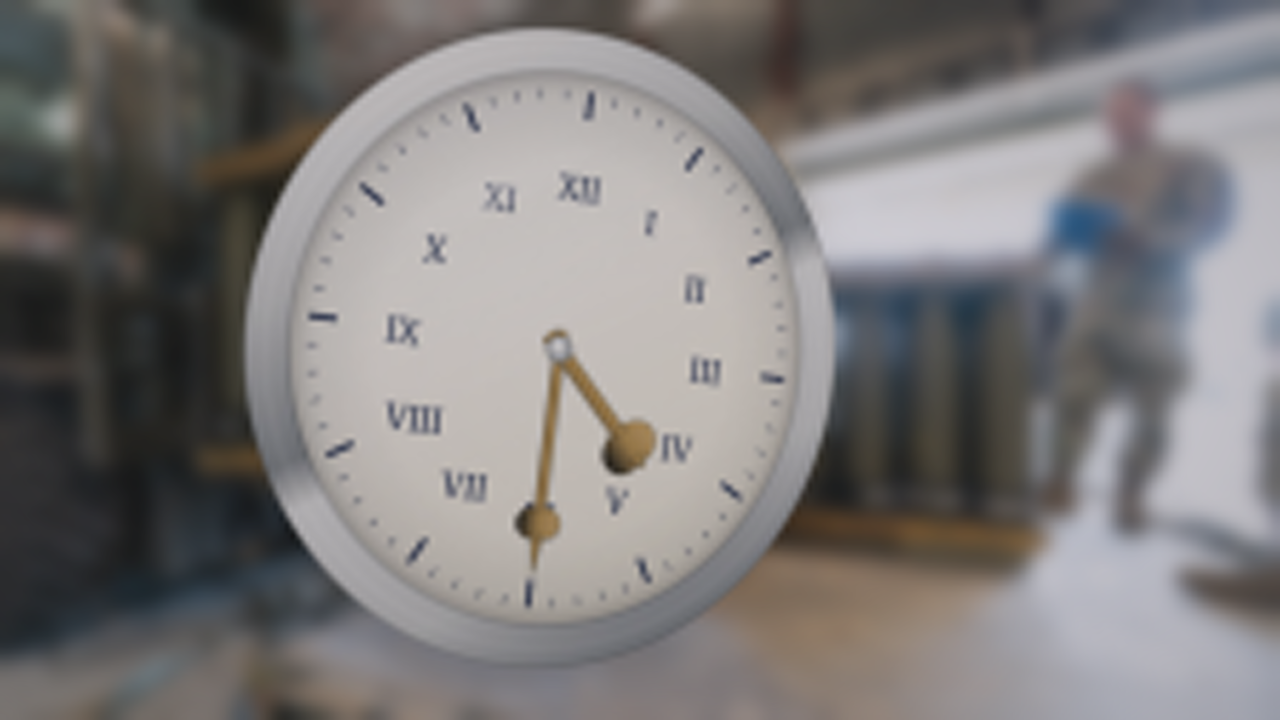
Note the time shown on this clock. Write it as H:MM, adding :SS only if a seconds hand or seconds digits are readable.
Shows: 4:30
